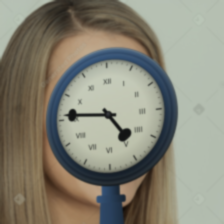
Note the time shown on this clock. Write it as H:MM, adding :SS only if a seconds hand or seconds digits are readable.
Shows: 4:46
